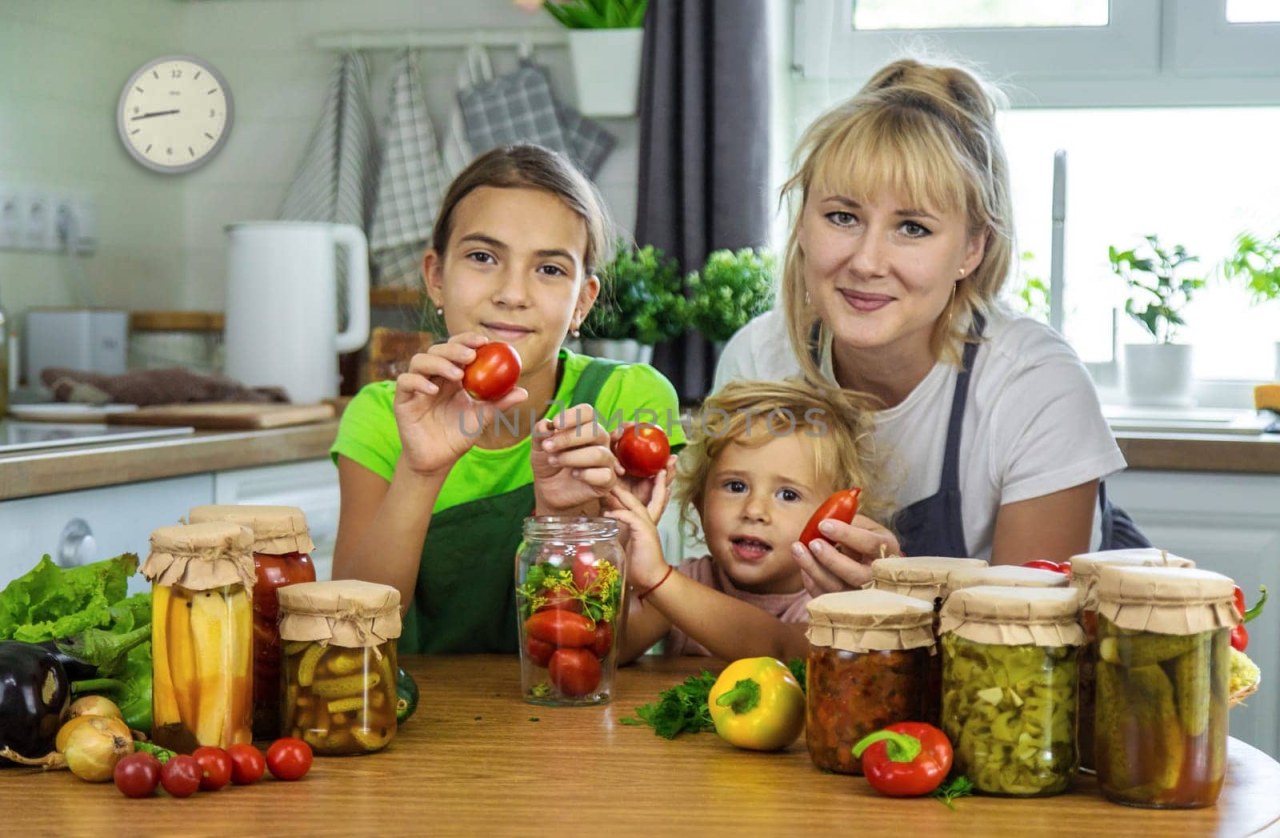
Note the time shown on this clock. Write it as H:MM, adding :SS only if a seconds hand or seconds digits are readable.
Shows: 8:43
